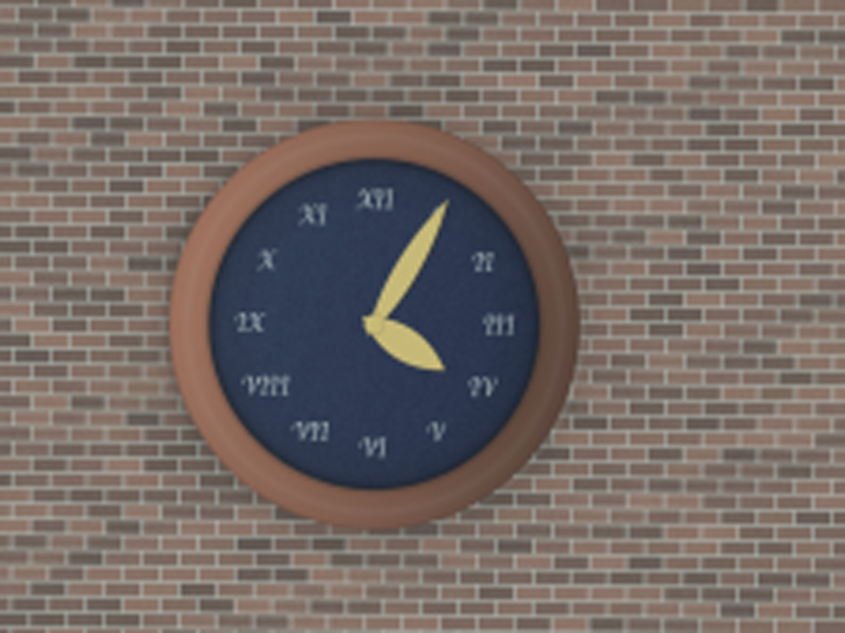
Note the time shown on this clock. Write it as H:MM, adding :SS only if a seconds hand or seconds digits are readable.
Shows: 4:05
